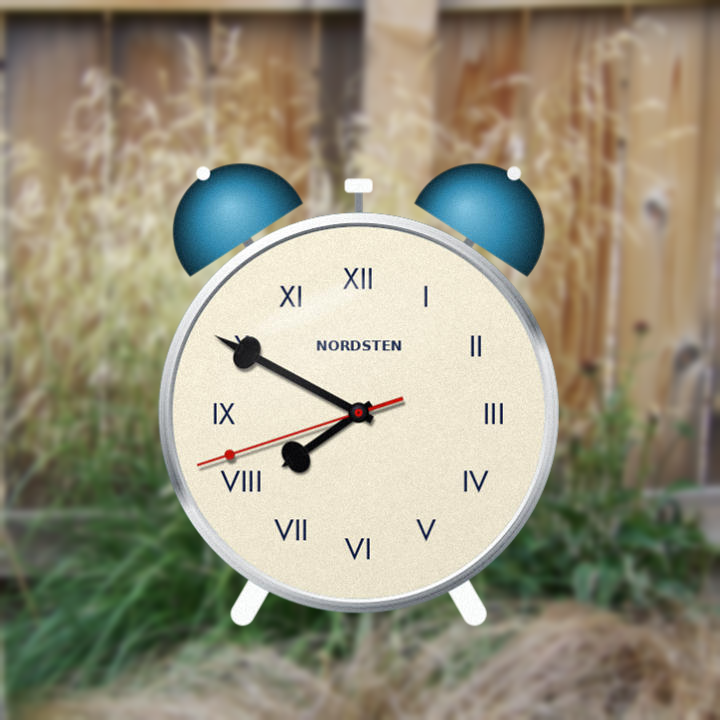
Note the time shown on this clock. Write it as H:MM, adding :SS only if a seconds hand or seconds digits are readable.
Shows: 7:49:42
